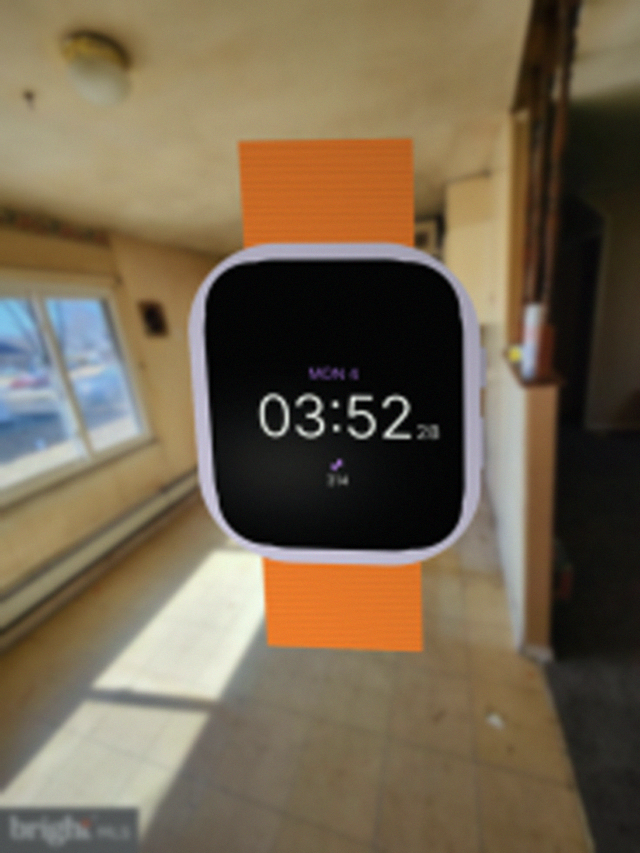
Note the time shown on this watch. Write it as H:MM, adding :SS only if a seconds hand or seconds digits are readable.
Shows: 3:52
